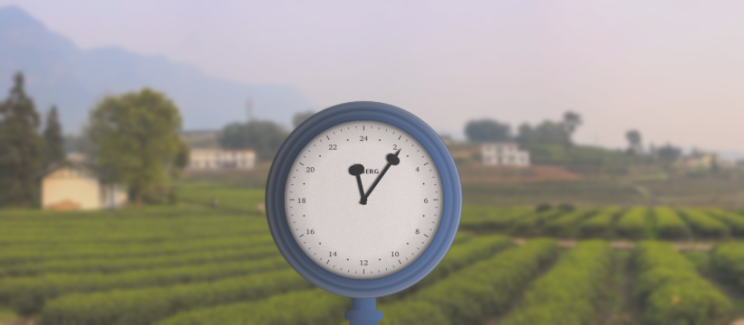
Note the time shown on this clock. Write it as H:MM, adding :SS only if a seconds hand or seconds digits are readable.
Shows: 23:06
